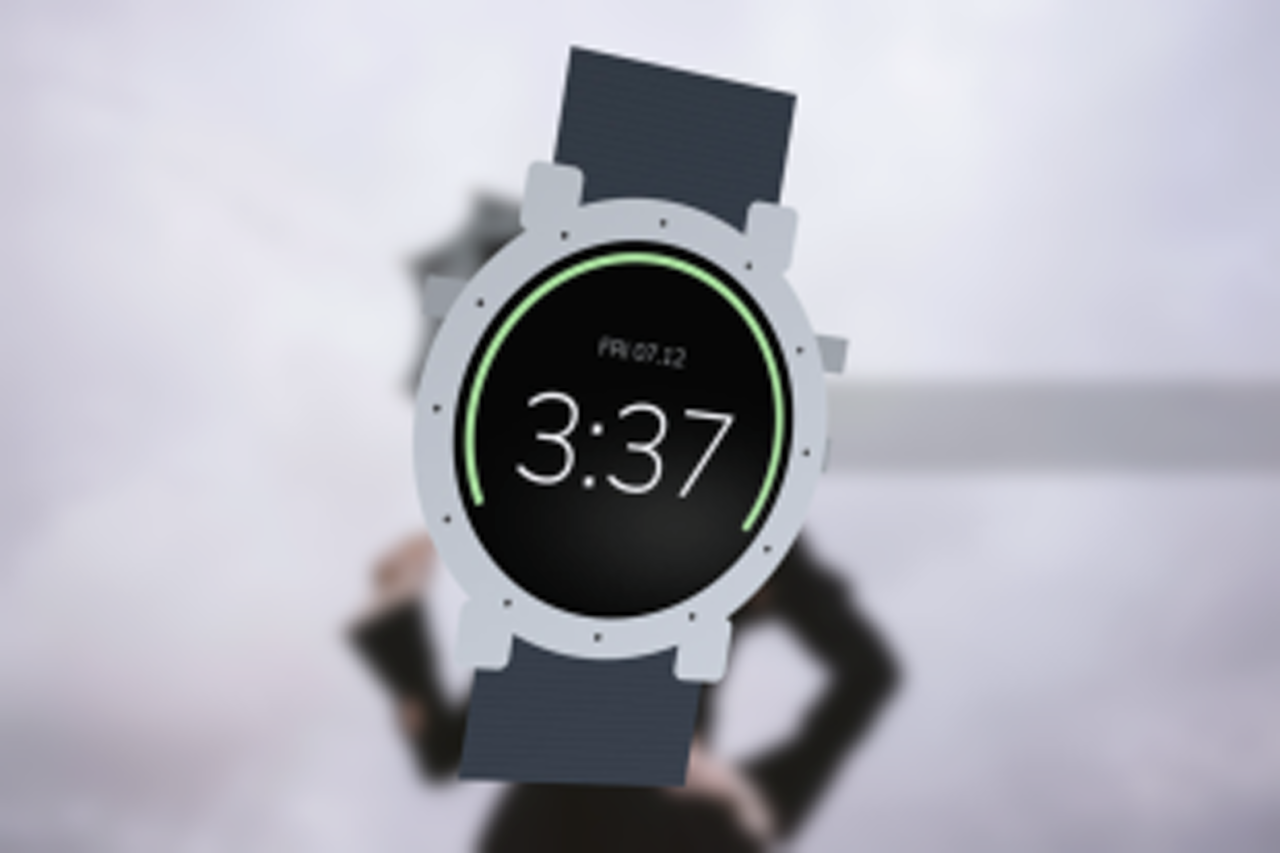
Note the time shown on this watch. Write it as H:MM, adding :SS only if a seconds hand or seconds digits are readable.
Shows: 3:37
